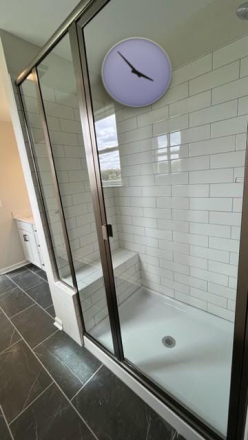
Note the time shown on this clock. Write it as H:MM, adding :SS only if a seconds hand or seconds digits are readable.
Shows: 3:53
